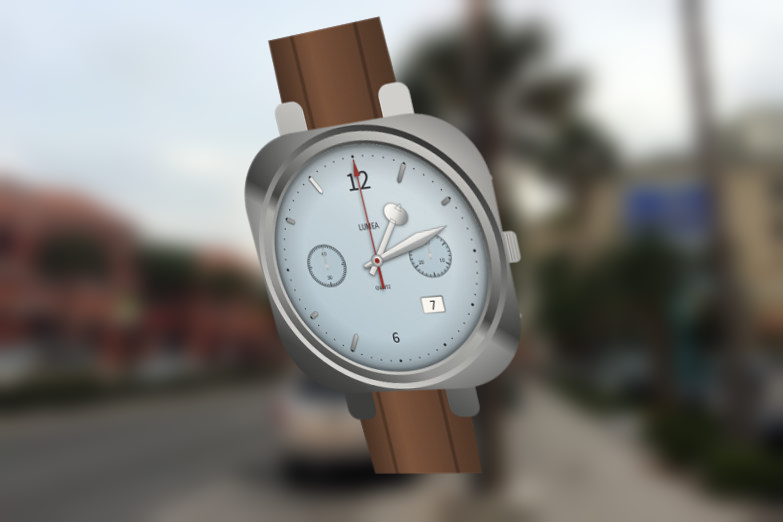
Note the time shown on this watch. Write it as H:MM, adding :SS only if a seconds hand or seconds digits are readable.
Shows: 1:12
